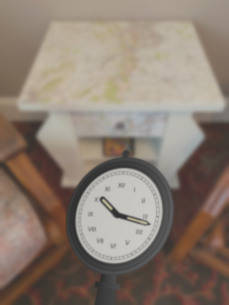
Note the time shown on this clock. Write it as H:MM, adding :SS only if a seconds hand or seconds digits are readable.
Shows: 10:17
